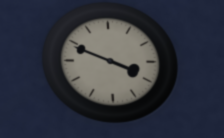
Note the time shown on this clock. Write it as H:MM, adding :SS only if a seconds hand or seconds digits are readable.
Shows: 3:49
